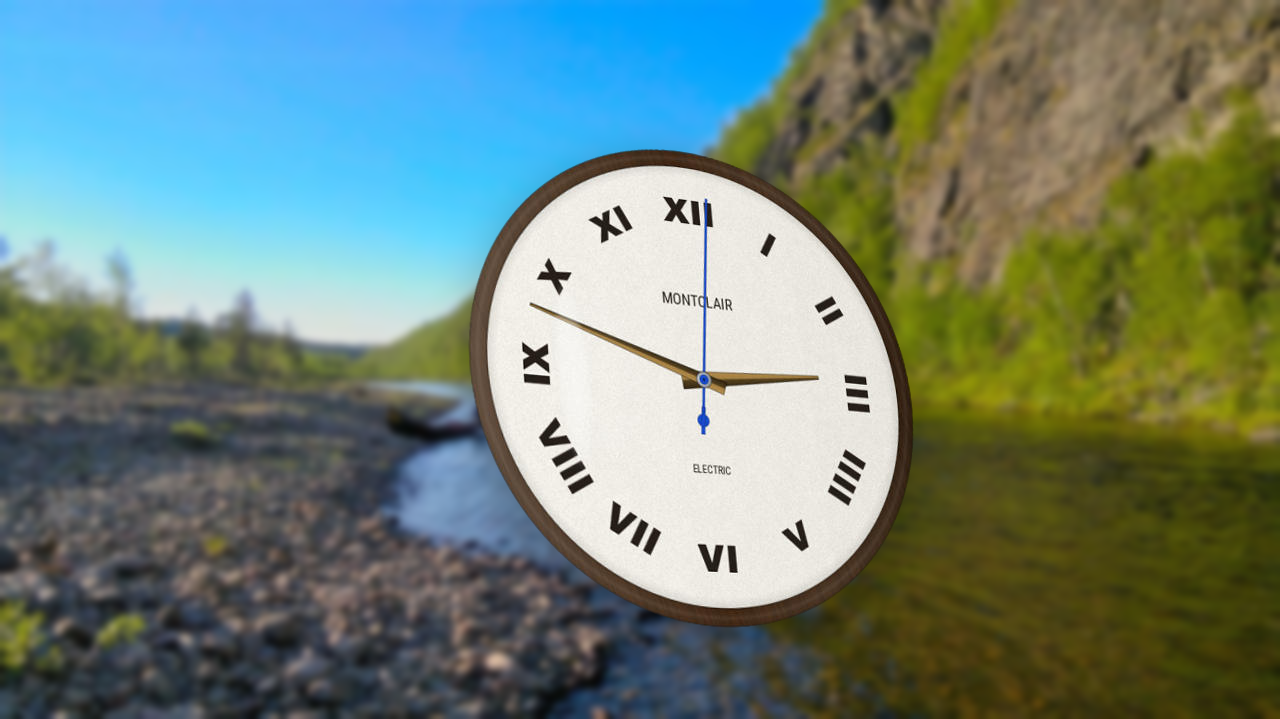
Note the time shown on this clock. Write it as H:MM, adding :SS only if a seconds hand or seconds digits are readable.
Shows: 2:48:01
